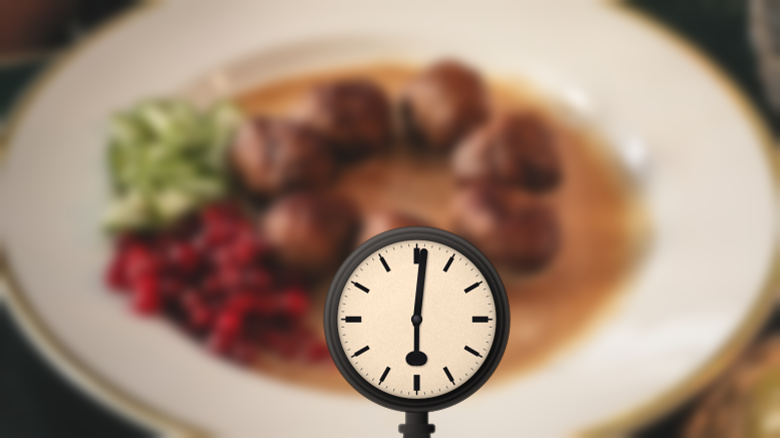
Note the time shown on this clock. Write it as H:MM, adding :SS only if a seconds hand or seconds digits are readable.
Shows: 6:01
